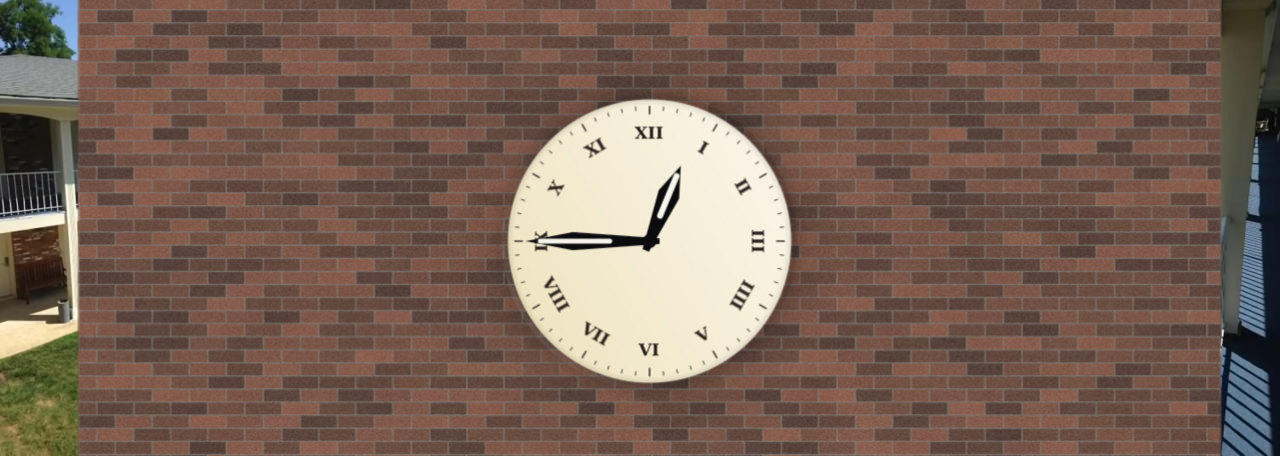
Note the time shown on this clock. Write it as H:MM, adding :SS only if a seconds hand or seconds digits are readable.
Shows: 12:45
